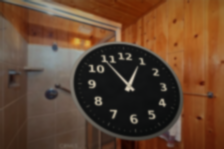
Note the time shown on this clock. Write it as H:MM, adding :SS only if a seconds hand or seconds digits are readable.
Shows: 12:54
